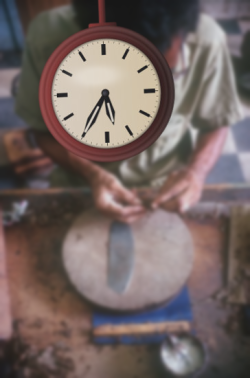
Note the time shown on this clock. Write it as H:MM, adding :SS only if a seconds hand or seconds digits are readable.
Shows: 5:35
